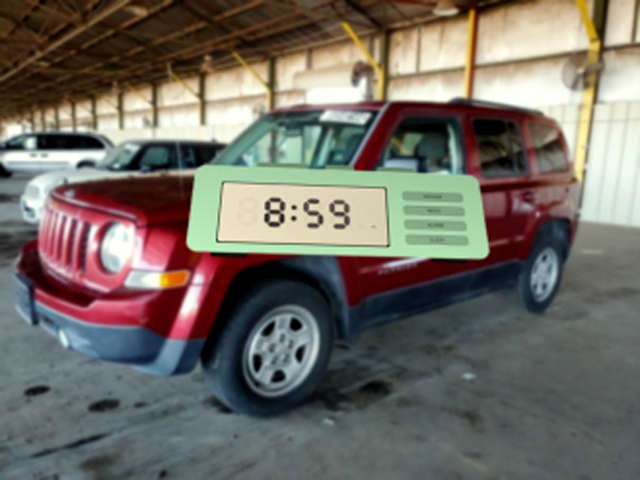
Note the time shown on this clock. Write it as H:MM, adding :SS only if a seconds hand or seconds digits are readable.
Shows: 8:59
